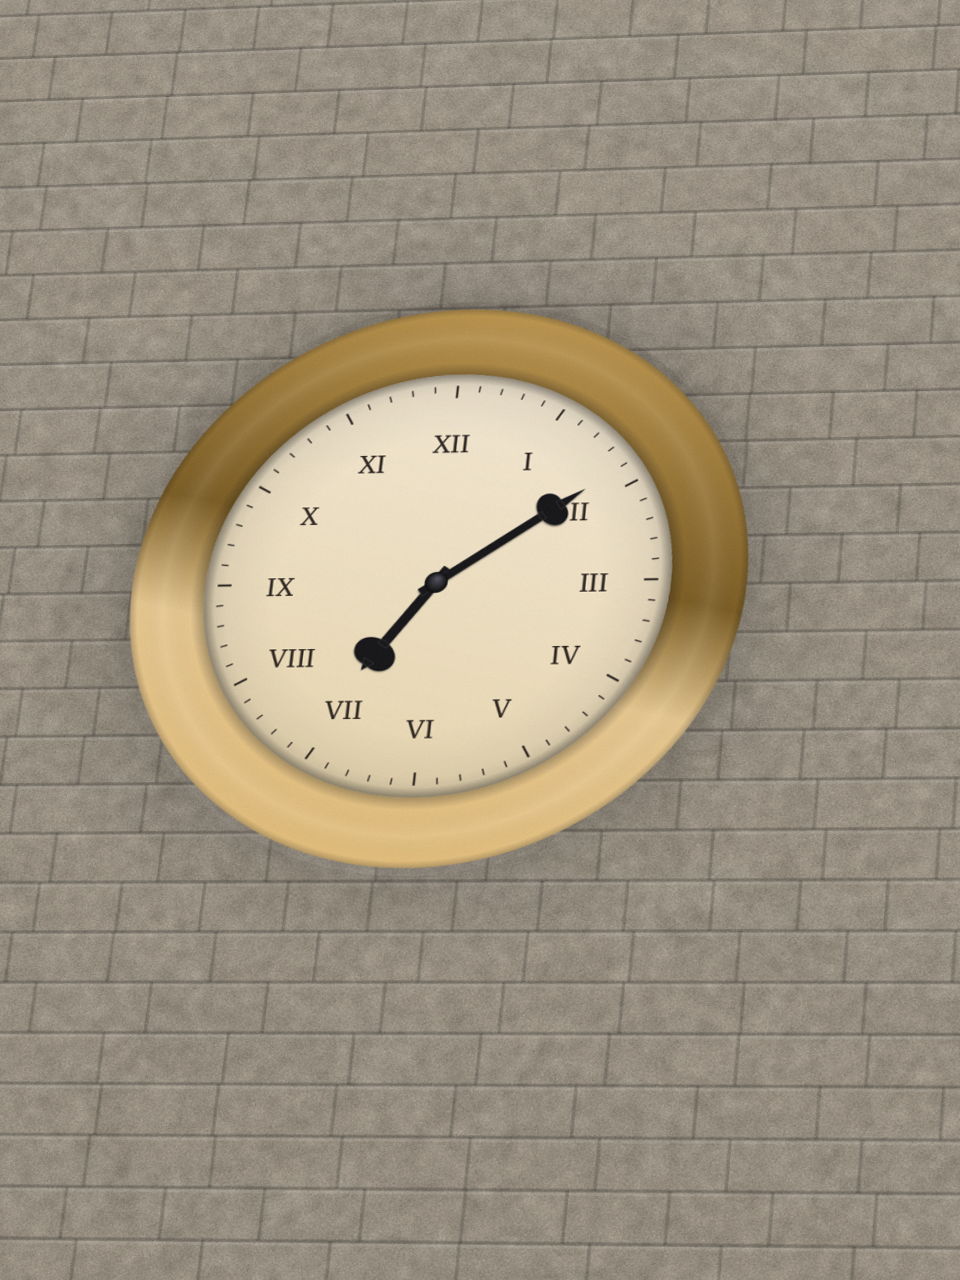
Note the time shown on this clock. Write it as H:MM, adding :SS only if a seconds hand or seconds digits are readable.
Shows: 7:09
